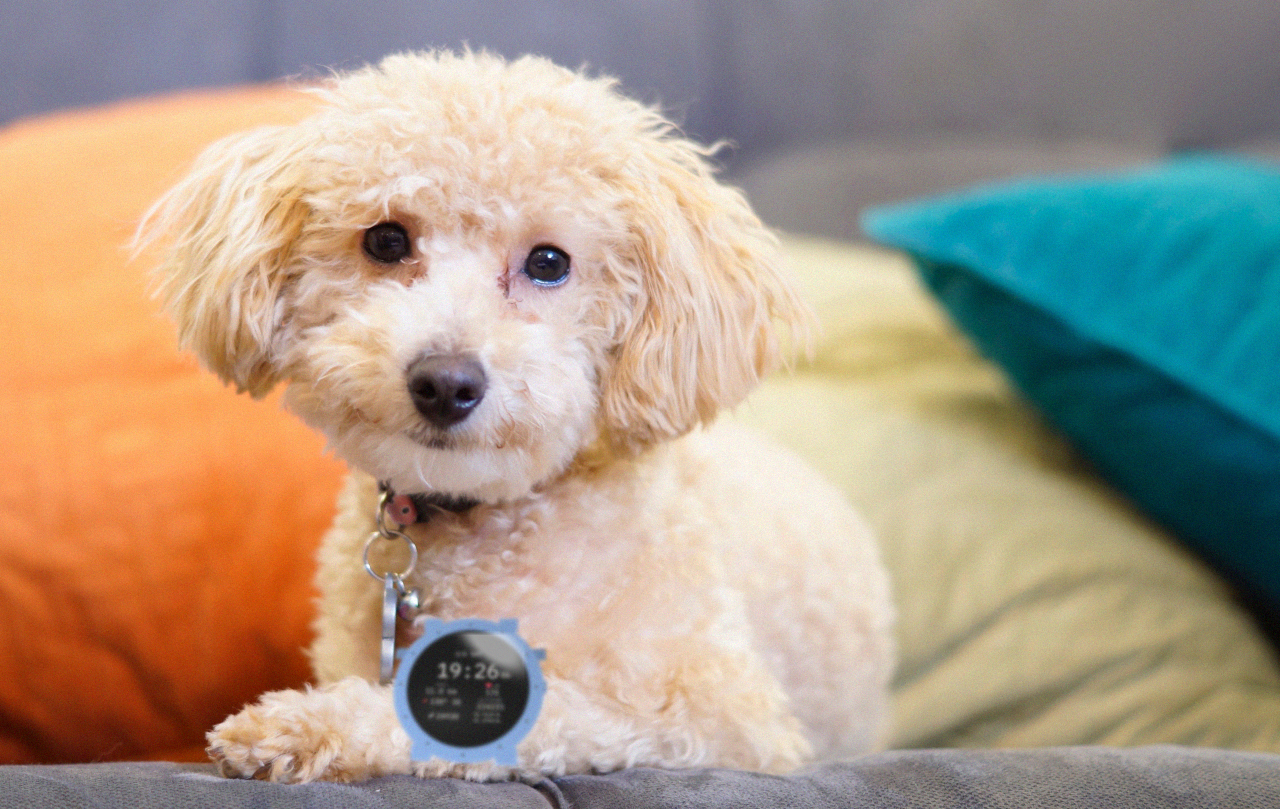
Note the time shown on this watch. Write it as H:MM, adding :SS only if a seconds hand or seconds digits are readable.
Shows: 19:26
